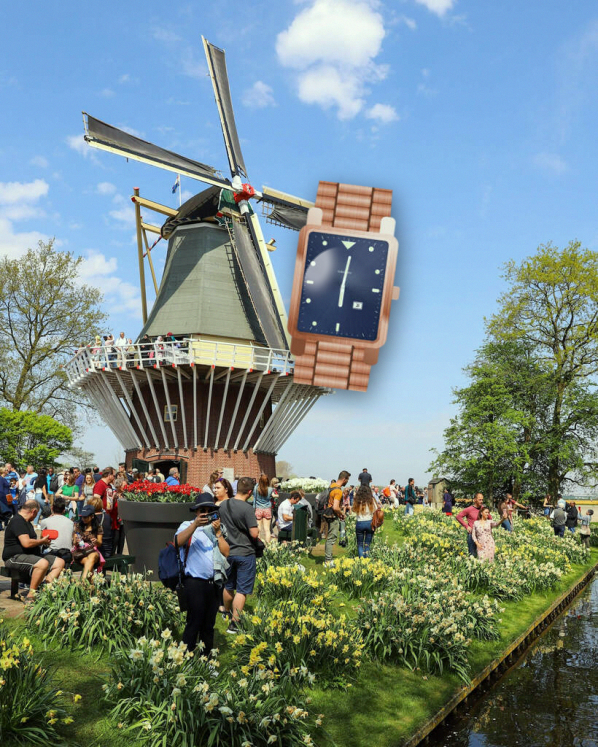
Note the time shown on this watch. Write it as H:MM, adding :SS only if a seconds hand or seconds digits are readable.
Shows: 6:01
